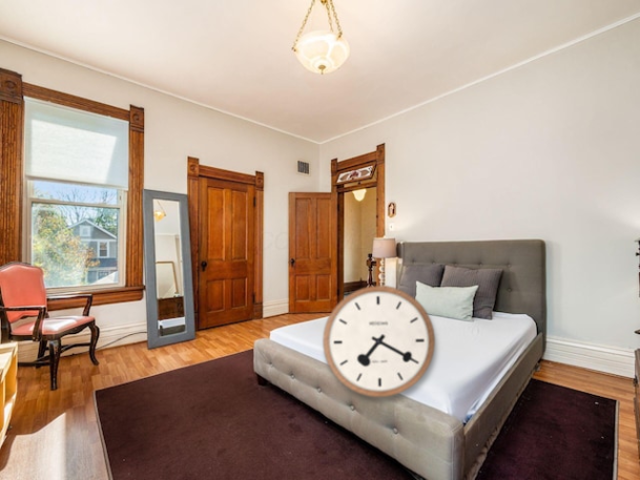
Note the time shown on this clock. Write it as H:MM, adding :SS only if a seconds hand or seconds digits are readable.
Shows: 7:20
